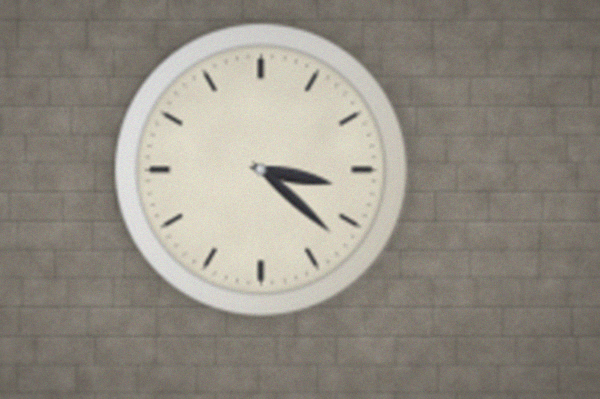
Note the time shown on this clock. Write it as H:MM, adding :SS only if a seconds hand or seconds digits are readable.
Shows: 3:22
